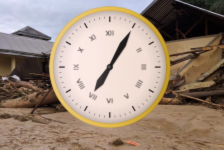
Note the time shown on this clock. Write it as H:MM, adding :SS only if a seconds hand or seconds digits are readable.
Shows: 7:05
